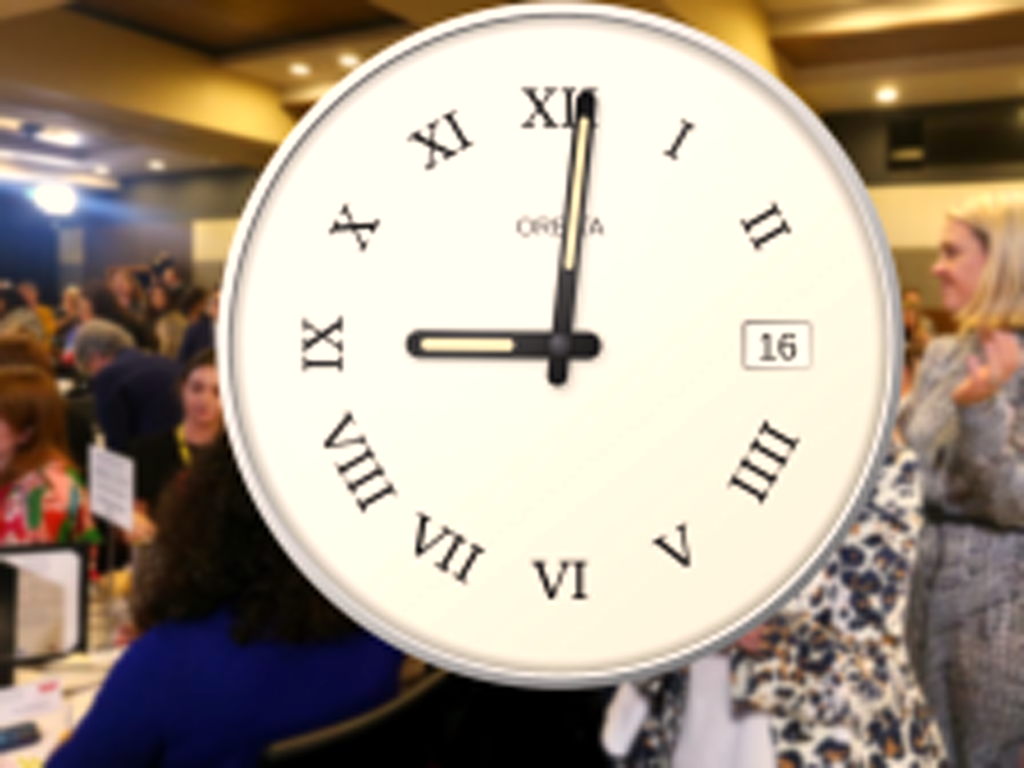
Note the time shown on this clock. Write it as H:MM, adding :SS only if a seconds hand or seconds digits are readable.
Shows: 9:01
